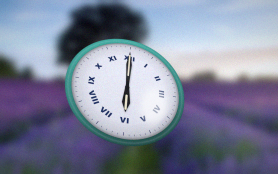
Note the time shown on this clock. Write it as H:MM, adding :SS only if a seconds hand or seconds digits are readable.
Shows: 6:00
